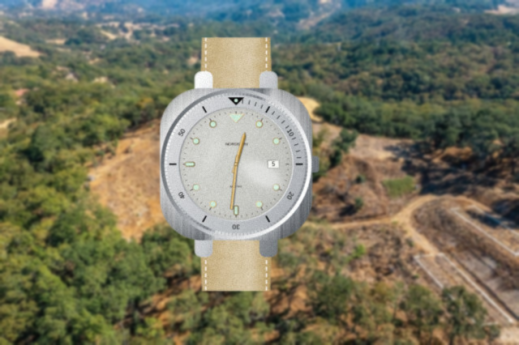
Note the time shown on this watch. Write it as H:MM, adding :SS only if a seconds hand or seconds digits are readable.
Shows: 12:31
